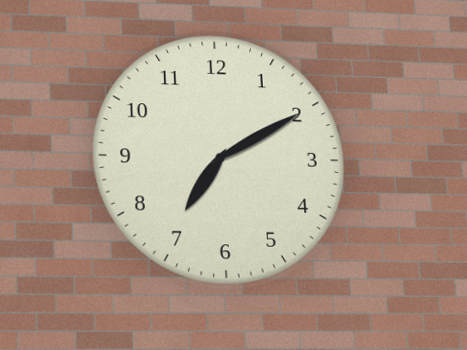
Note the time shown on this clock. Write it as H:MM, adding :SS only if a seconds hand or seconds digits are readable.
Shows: 7:10
